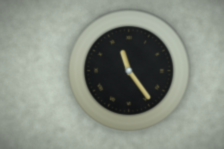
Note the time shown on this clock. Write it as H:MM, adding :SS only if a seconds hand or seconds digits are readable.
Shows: 11:24
